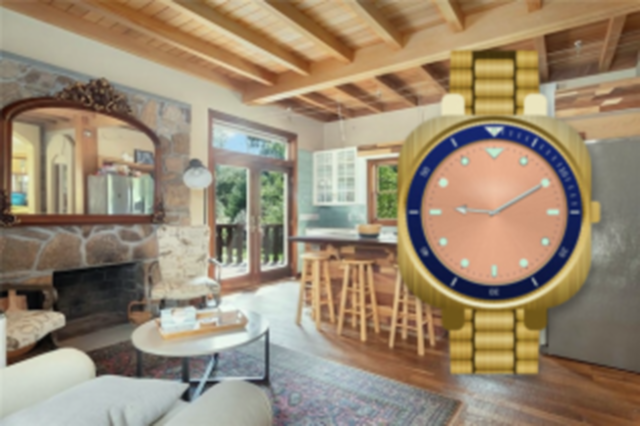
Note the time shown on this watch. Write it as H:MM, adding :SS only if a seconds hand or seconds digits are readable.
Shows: 9:10
